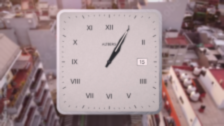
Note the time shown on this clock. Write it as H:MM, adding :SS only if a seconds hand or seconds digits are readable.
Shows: 1:05
